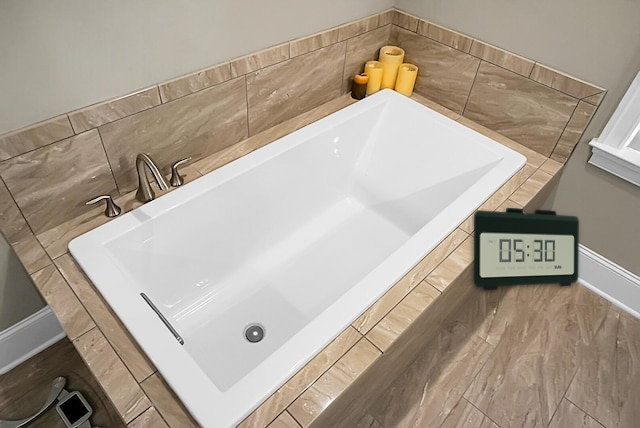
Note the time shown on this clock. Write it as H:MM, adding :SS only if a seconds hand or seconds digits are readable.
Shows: 5:30
